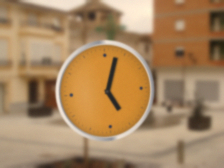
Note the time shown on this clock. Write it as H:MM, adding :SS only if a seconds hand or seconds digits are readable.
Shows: 5:03
